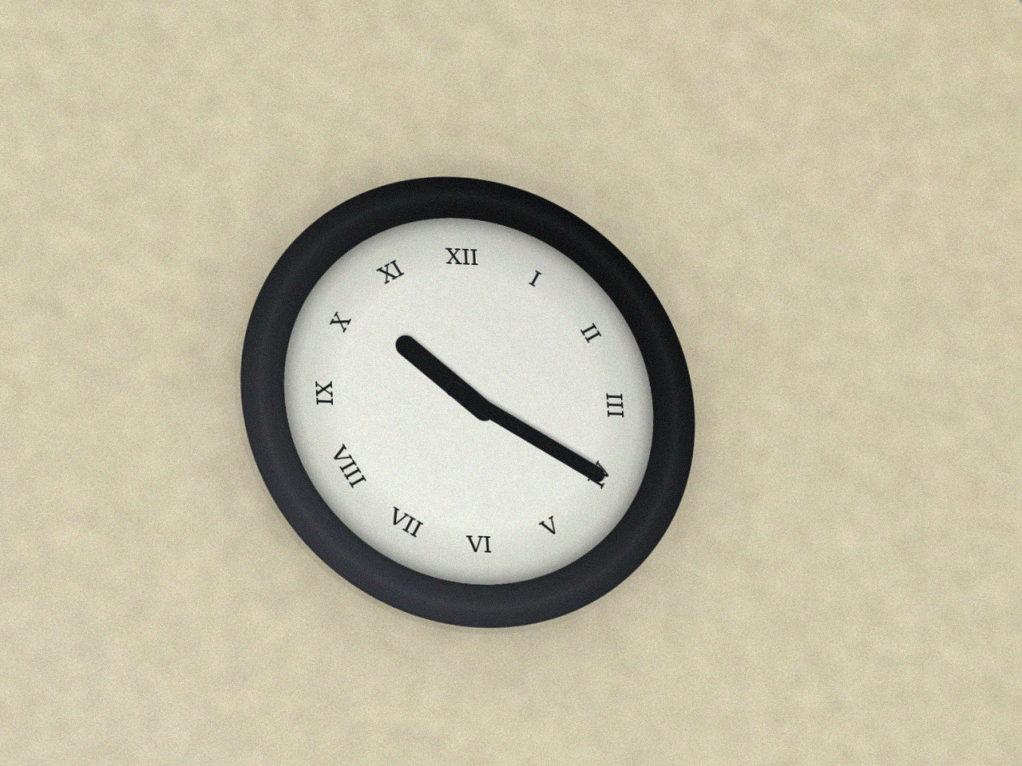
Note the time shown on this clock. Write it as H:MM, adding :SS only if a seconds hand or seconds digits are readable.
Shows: 10:20
